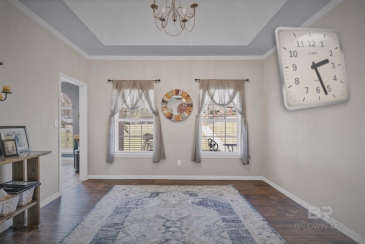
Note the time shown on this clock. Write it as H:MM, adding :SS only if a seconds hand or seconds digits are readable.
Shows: 2:27
